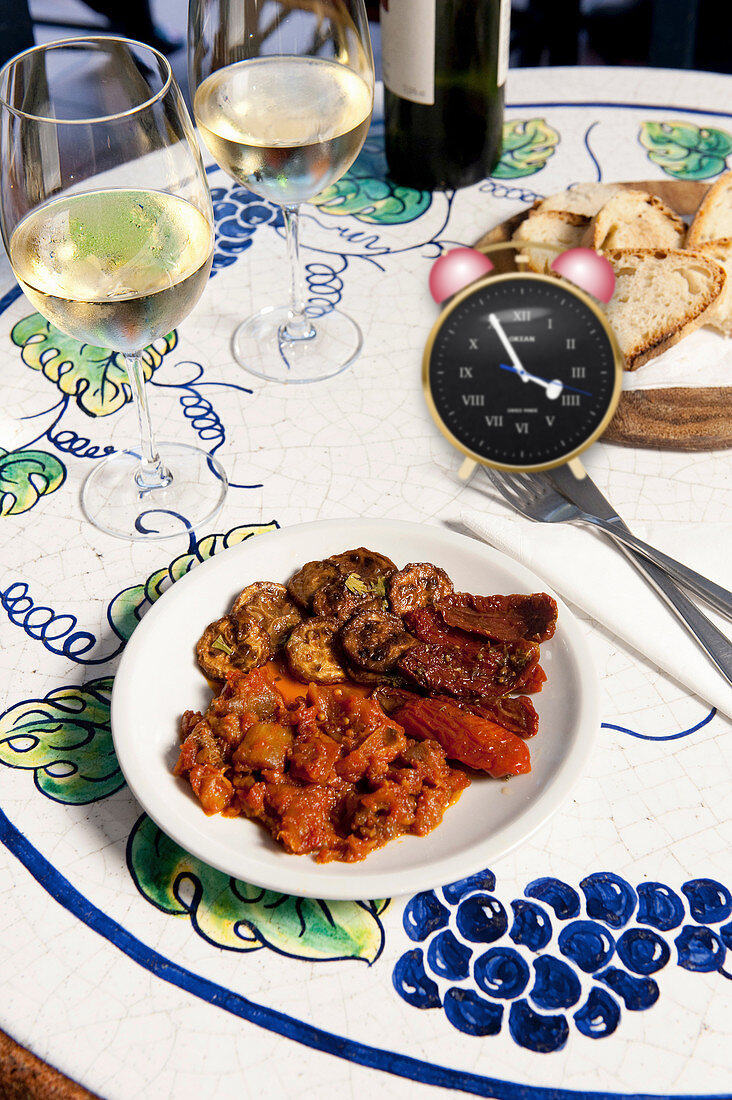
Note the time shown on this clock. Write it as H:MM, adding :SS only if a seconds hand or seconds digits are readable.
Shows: 3:55:18
